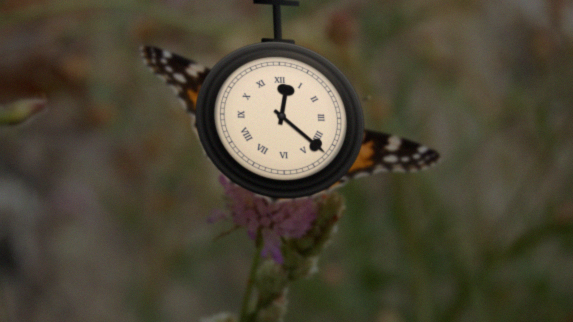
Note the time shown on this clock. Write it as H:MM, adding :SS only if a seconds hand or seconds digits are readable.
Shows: 12:22
